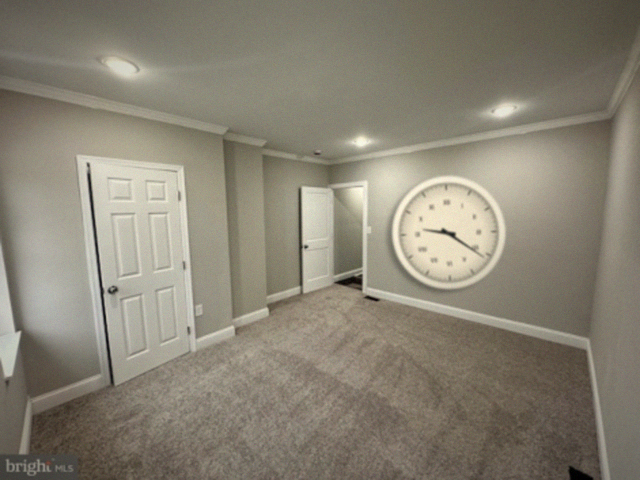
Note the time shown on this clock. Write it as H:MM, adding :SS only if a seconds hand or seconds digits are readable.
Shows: 9:21
